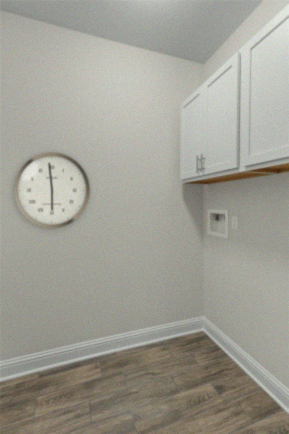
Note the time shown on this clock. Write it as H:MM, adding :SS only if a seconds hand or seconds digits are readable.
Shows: 5:59
